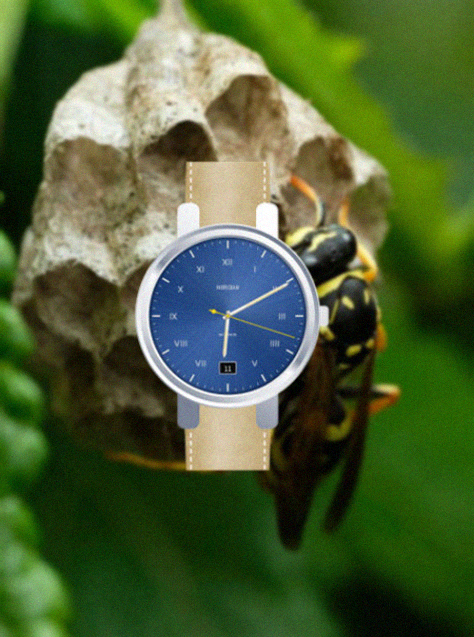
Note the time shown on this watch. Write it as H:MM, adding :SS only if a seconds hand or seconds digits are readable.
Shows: 6:10:18
